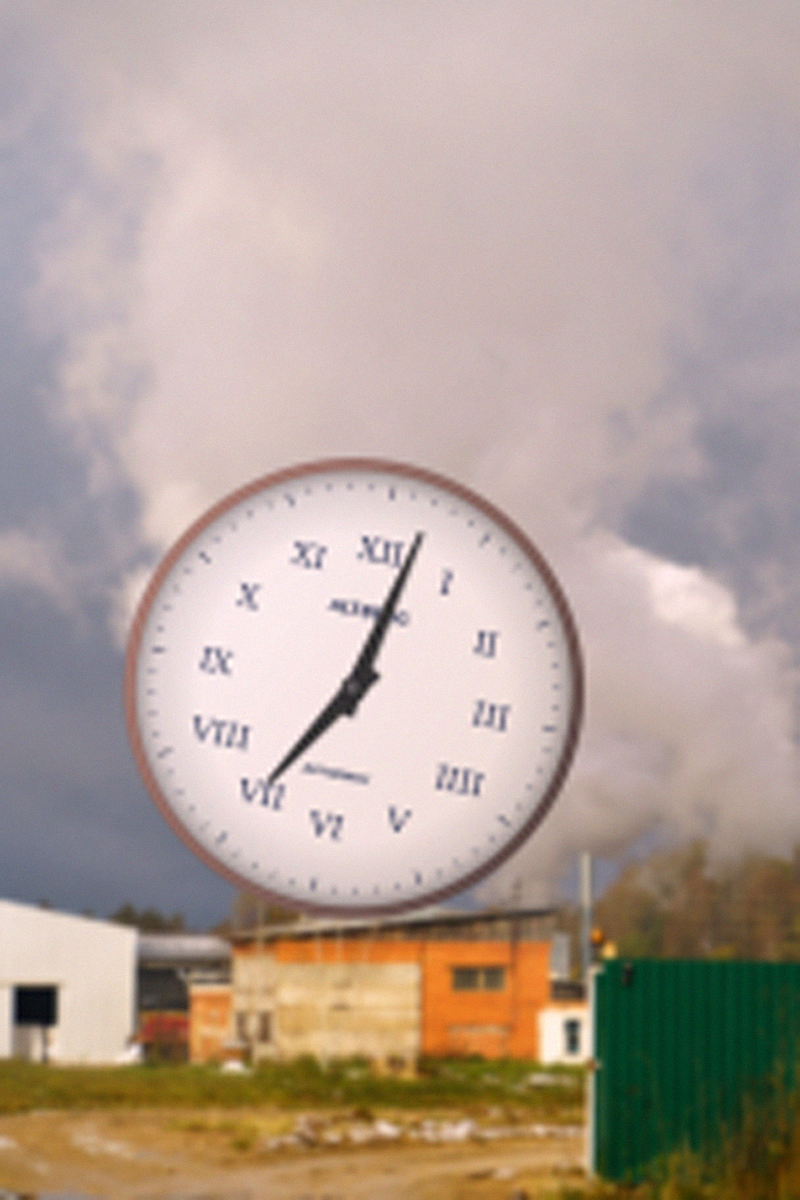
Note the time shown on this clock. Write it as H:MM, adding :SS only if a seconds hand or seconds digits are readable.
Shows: 7:02
